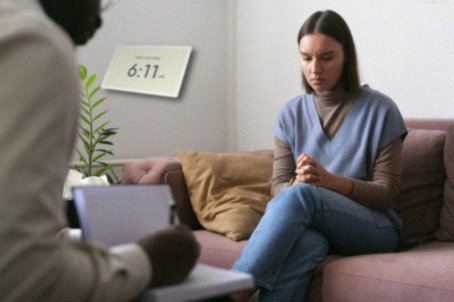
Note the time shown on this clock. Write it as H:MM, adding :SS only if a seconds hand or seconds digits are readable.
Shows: 6:11
